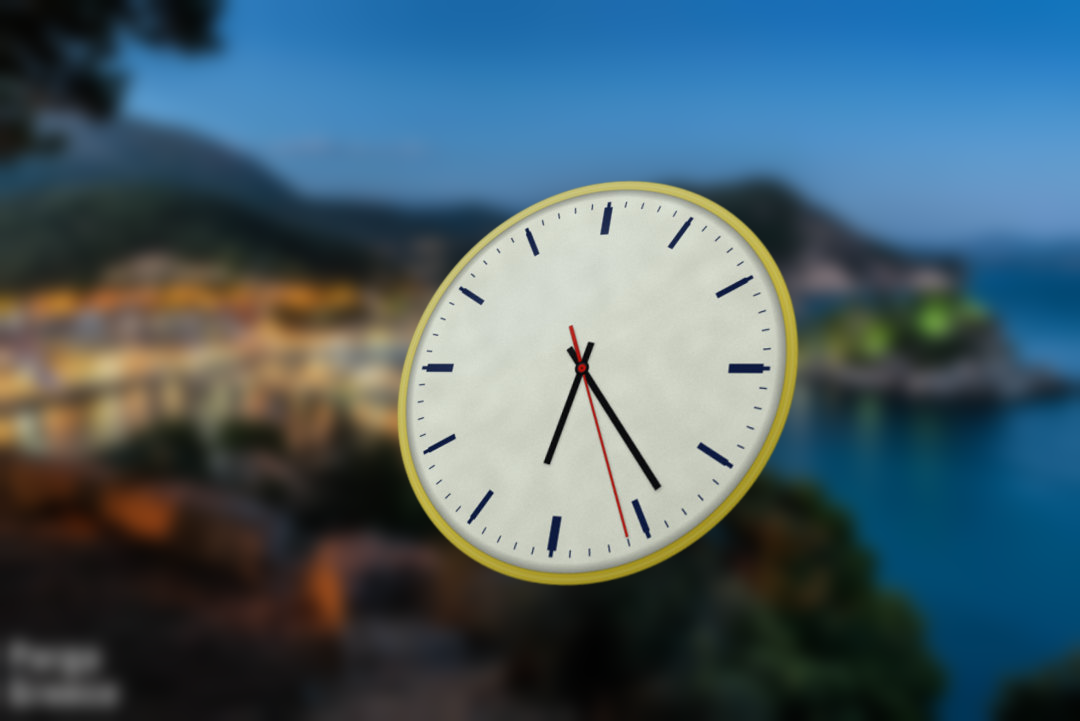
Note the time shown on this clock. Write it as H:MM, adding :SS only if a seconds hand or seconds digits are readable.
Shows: 6:23:26
